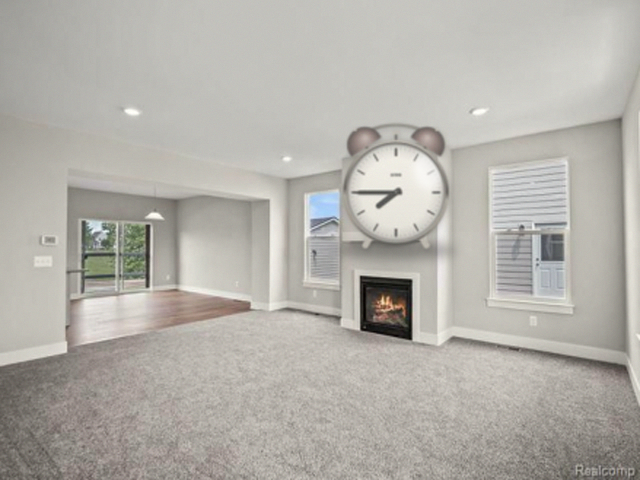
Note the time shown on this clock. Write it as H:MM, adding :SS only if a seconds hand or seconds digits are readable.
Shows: 7:45
